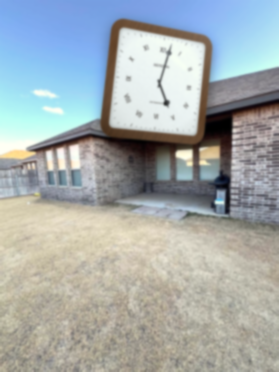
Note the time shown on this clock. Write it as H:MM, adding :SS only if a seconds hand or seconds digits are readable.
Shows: 5:02
